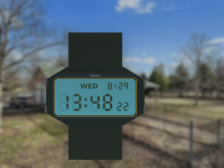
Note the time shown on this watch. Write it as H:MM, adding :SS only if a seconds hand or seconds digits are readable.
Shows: 13:48:22
